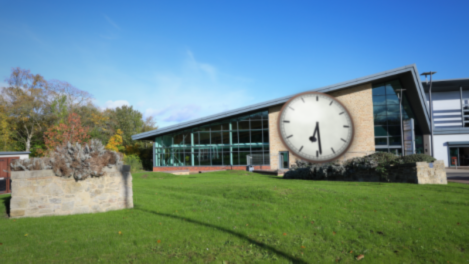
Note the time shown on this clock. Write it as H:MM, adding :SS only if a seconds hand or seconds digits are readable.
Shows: 6:29
